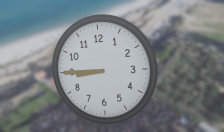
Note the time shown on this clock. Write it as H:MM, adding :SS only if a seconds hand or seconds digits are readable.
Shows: 8:45
